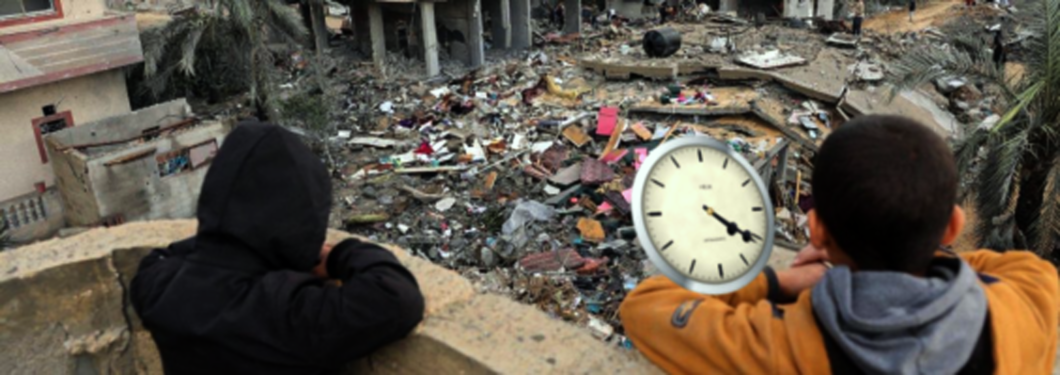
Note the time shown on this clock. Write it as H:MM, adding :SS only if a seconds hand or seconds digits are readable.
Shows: 4:21
